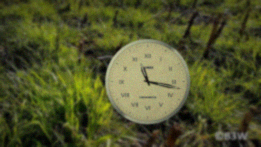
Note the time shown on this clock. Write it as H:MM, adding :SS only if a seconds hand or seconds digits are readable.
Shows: 11:17
